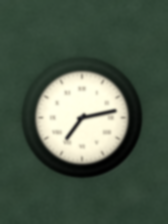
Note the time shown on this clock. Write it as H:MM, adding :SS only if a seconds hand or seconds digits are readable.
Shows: 7:13
